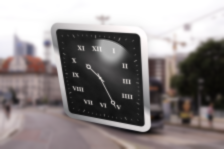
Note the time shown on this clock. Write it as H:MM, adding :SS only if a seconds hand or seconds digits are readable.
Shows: 10:26
